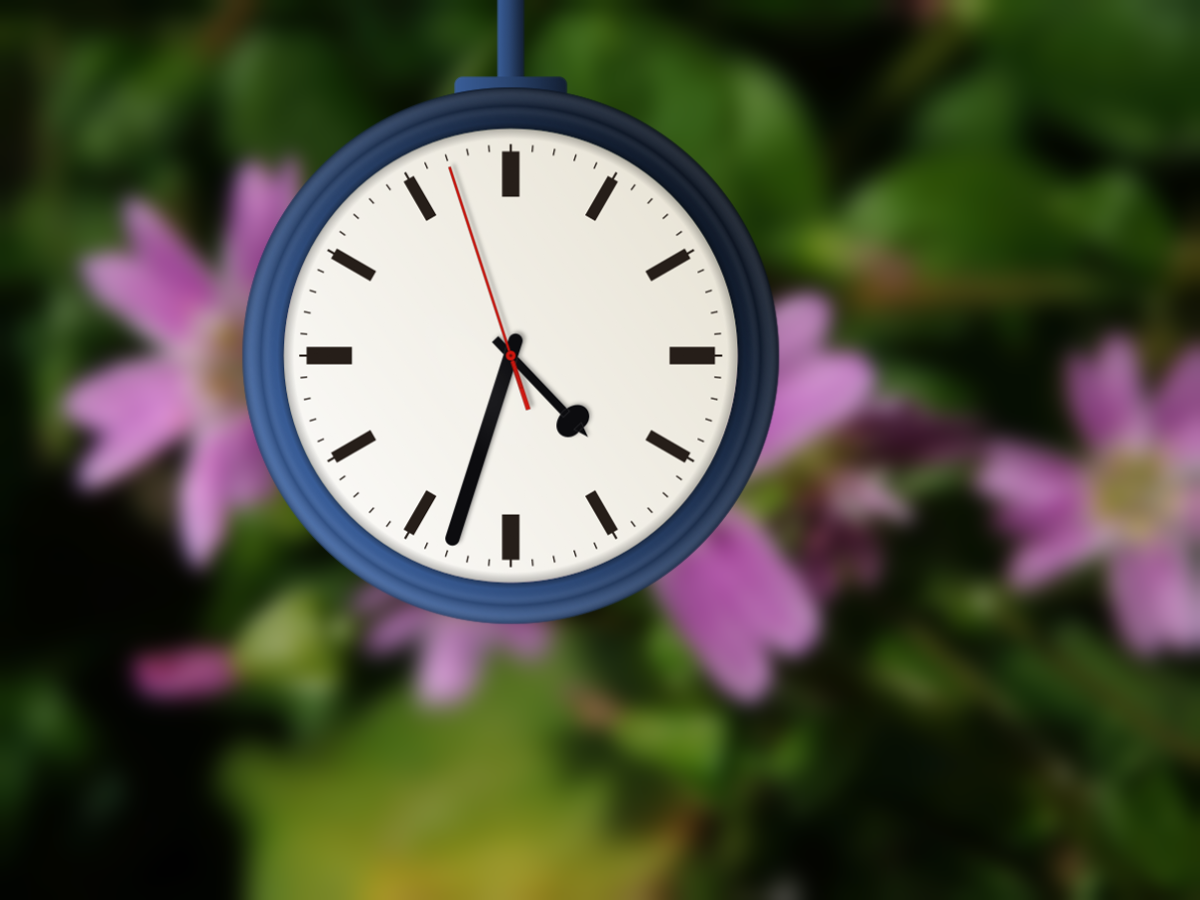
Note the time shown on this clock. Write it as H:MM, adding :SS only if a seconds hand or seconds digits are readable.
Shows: 4:32:57
